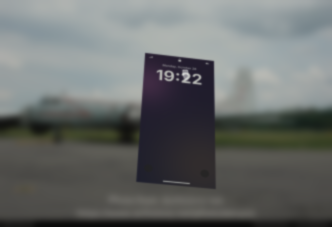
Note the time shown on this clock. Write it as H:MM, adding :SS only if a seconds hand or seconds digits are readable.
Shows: 19:22
